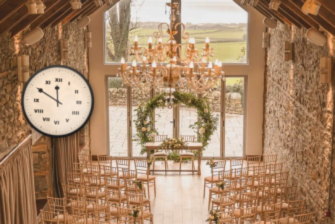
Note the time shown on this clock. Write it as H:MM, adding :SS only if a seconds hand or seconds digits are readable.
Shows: 11:50
